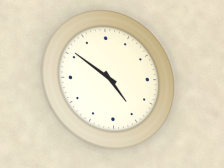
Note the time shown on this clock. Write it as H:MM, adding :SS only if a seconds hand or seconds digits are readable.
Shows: 4:51
